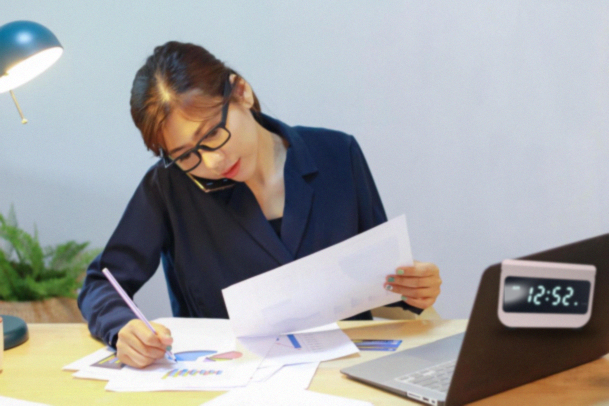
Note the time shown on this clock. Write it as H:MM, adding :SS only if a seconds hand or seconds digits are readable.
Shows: 12:52
